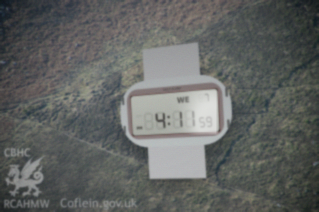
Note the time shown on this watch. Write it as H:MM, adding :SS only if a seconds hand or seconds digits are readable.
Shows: 4:11
